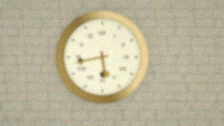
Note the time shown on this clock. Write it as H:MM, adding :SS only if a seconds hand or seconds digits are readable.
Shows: 5:43
